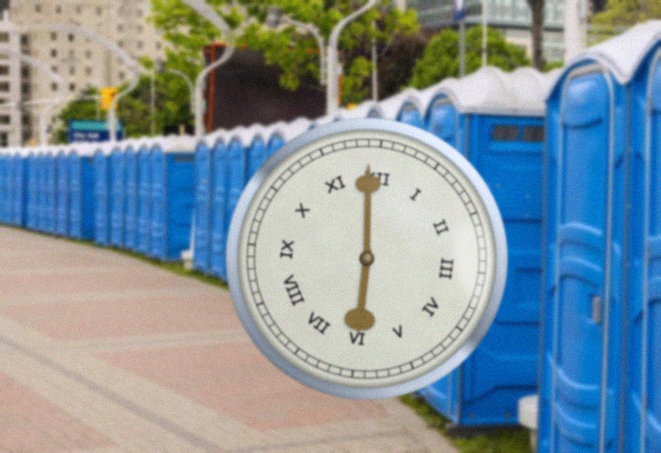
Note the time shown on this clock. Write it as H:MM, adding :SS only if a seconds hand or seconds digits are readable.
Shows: 5:59
